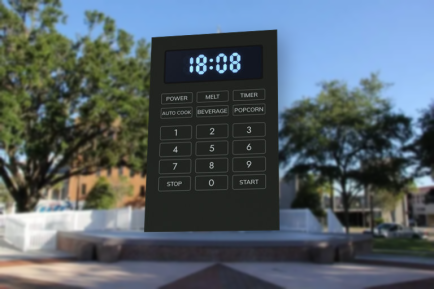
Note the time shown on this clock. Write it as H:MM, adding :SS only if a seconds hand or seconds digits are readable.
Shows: 18:08
